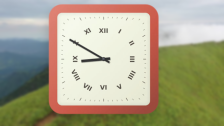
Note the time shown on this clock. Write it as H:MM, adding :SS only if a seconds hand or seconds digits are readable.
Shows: 8:50
